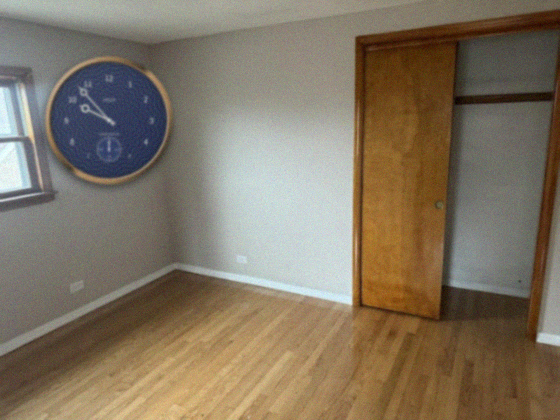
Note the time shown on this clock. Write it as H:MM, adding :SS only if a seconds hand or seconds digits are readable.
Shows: 9:53
